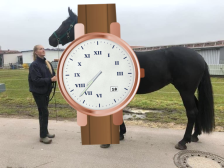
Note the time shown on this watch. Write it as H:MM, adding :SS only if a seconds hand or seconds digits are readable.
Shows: 7:37
